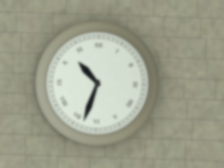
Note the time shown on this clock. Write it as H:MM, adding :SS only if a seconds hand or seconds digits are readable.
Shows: 10:33
